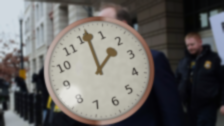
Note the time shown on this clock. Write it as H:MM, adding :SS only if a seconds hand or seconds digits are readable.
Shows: 2:01
